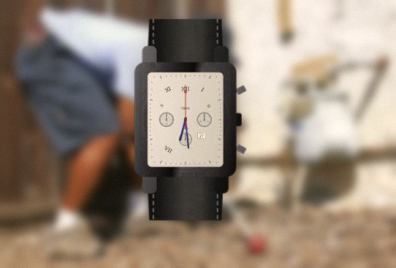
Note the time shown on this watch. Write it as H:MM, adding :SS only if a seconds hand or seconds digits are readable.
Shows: 6:29
